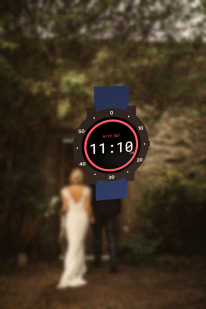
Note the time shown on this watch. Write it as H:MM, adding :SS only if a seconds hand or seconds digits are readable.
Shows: 11:10
